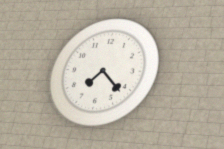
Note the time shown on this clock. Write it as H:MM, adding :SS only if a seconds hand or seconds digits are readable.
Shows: 7:22
